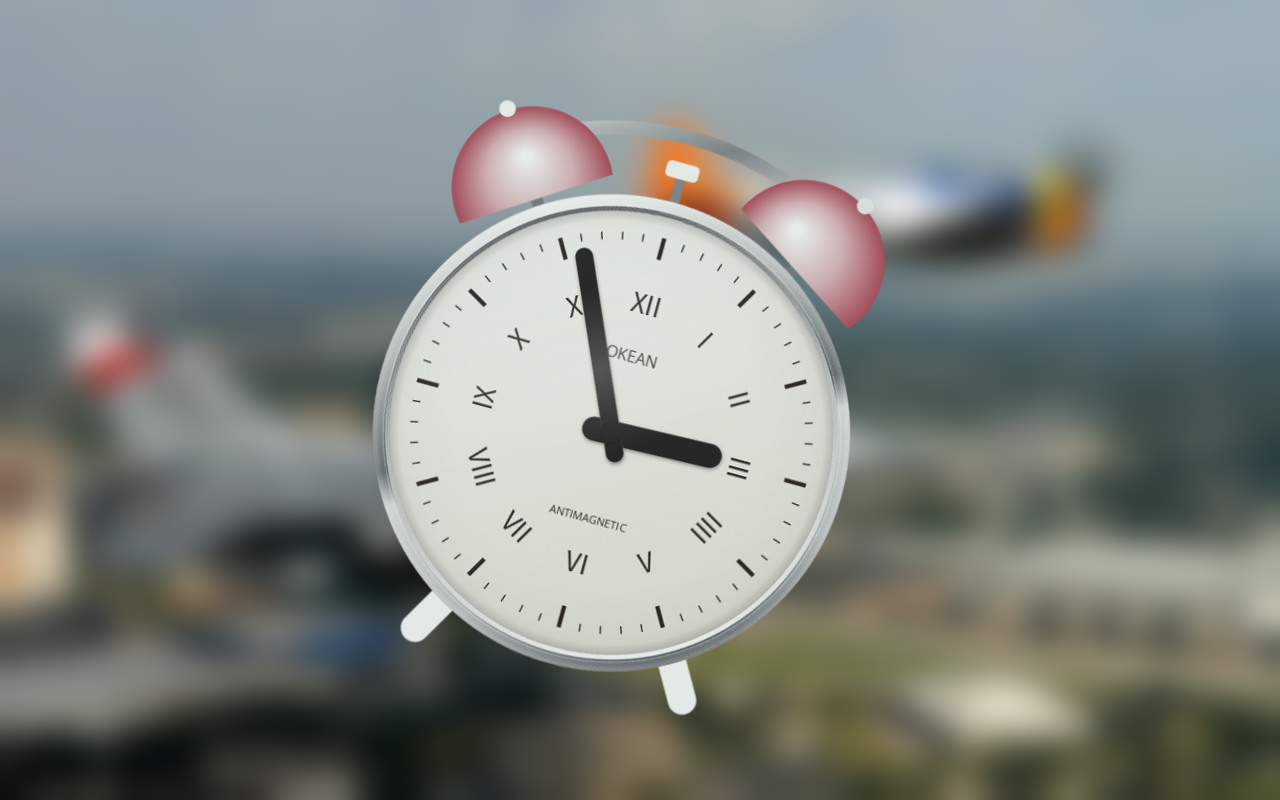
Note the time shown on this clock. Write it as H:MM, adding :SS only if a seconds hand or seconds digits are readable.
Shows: 2:56
